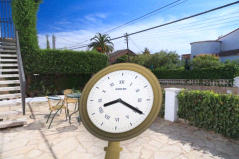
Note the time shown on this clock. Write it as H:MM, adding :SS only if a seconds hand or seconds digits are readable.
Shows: 8:20
